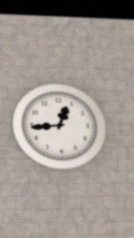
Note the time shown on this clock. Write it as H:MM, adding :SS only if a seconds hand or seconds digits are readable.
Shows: 12:44
